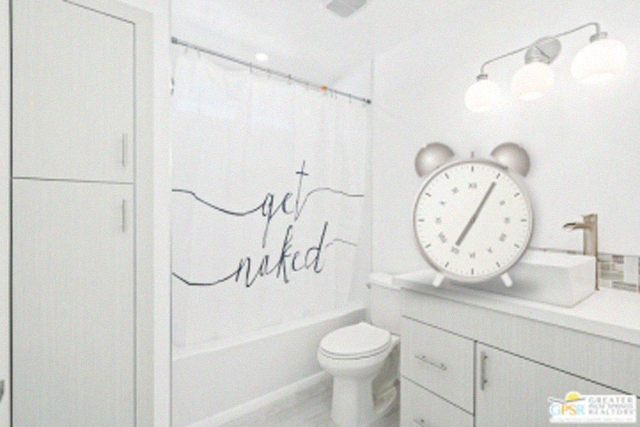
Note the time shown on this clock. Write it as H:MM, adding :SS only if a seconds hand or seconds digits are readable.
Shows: 7:05
